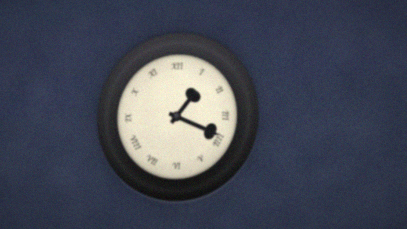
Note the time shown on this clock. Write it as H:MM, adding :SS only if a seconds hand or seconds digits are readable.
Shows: 1:19
